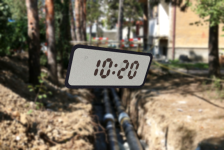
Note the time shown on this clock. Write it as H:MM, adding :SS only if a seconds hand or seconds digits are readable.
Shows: 10:20
